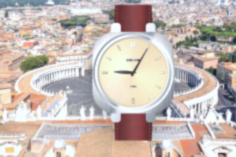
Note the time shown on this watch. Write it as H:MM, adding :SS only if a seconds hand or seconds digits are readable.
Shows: 9:05
